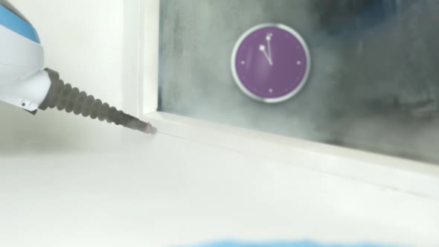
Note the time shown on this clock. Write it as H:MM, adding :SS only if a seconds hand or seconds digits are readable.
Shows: 10:59
